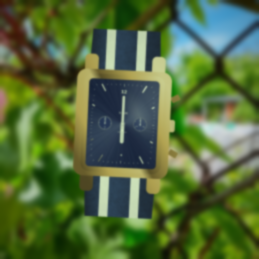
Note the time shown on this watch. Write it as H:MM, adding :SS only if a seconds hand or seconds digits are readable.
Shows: 6:00
